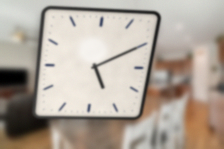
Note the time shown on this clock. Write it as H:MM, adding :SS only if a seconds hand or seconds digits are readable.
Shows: 5:10
